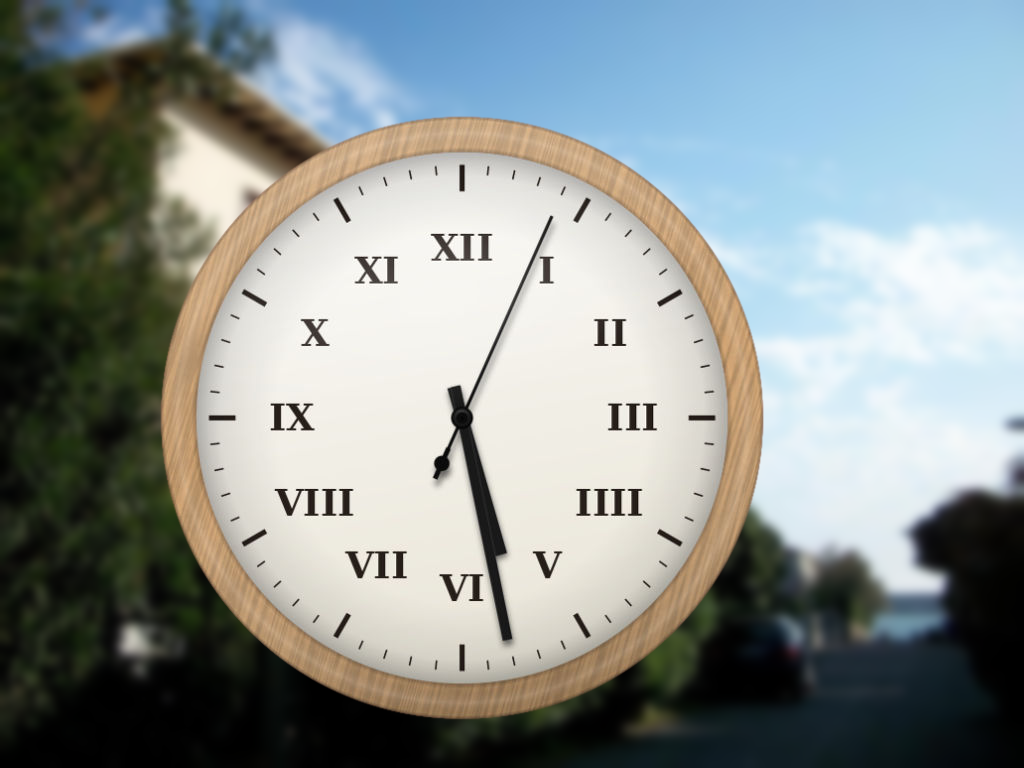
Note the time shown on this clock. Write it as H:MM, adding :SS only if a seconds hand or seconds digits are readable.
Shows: 5:28:04
